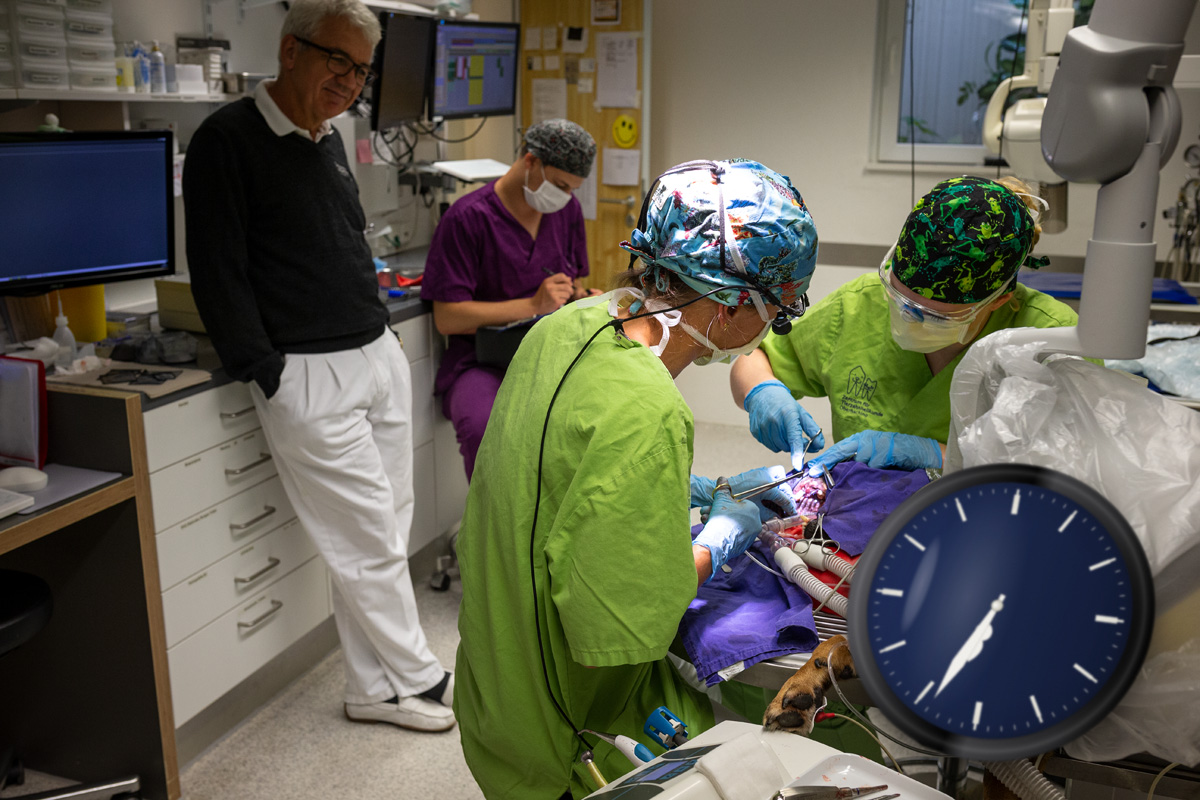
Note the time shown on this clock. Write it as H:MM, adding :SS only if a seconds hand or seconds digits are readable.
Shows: 6:34
